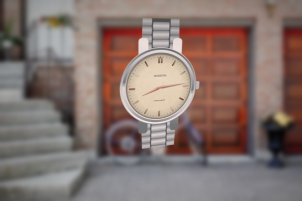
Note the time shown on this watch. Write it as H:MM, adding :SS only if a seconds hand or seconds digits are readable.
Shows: 8:14
